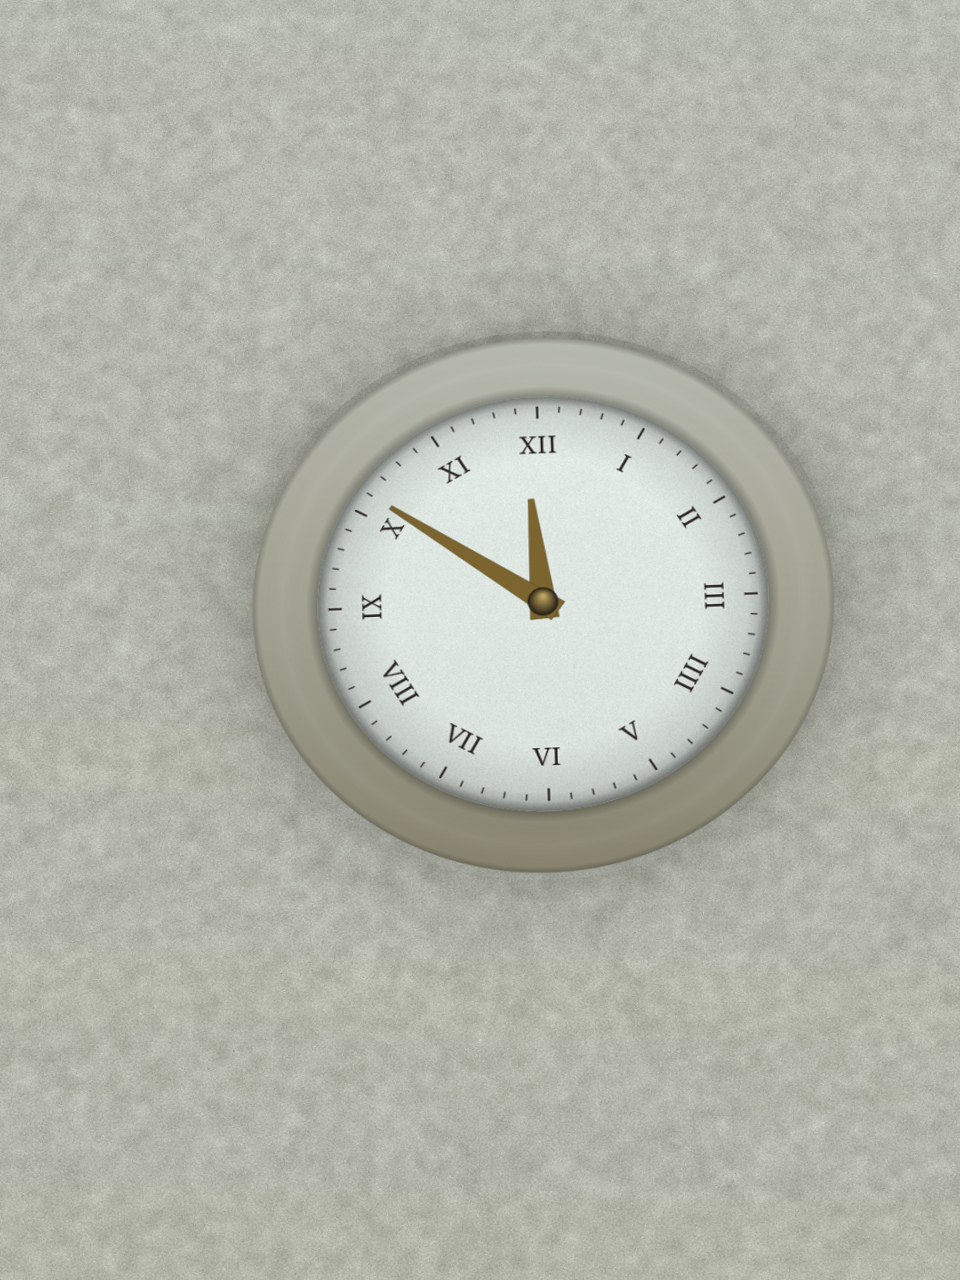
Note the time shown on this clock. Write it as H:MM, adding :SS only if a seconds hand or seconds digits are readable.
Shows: 11:51
